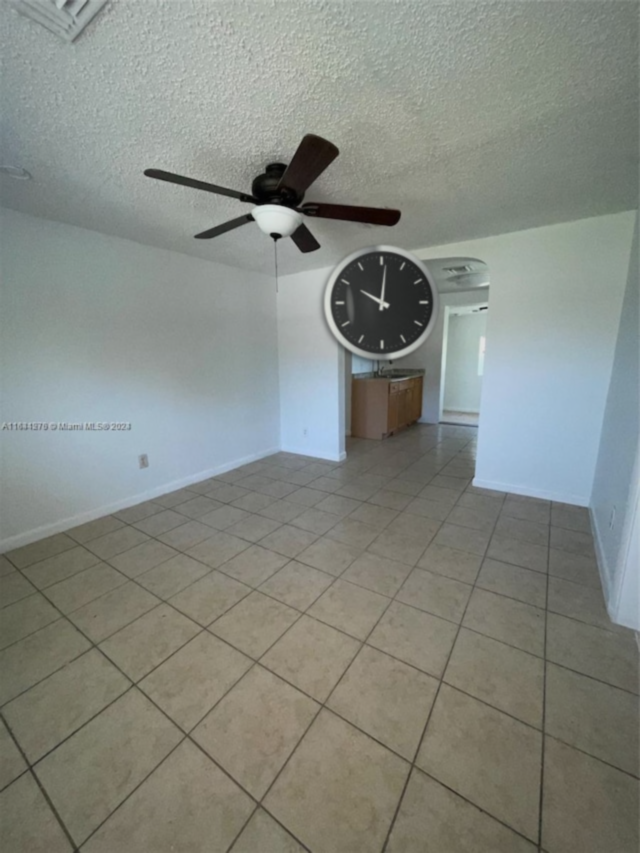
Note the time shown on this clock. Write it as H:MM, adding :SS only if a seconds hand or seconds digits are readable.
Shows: 10:01
